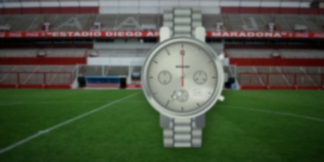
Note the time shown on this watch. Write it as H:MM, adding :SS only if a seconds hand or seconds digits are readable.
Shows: 6:34
